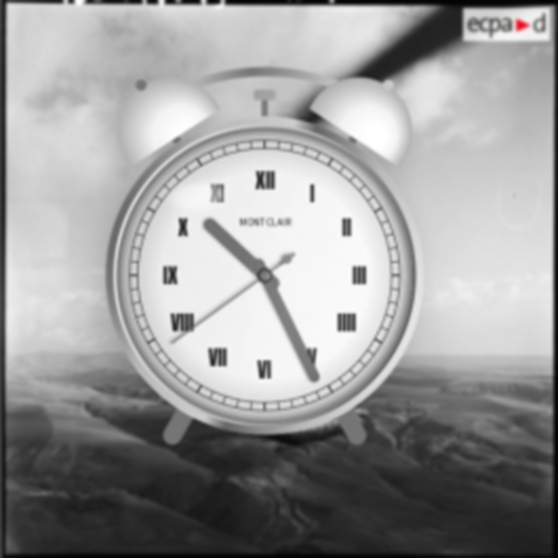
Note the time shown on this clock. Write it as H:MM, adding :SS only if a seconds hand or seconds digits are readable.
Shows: 10:25:39
